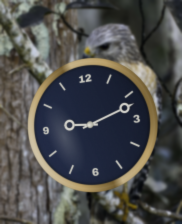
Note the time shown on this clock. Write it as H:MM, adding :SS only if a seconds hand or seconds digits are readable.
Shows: 9:12
